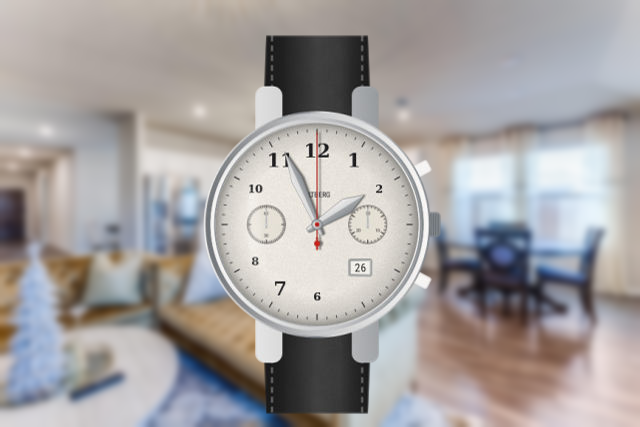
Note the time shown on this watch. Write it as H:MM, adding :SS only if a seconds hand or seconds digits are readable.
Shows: 1:56
